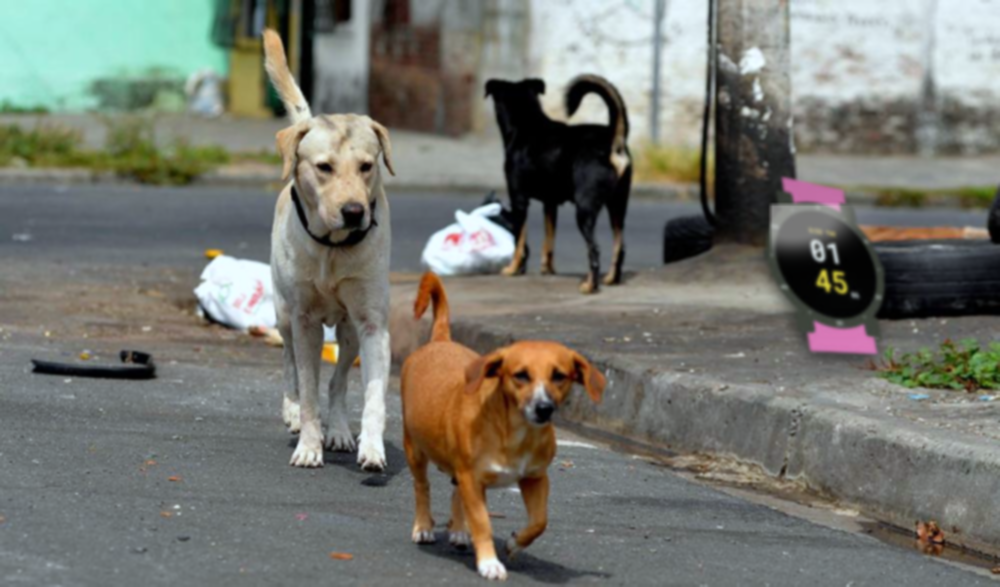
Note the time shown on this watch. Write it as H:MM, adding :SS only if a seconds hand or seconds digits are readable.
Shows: 1:45
